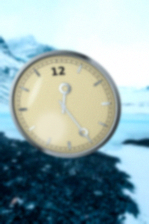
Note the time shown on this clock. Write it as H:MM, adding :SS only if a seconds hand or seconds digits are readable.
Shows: 12:25
